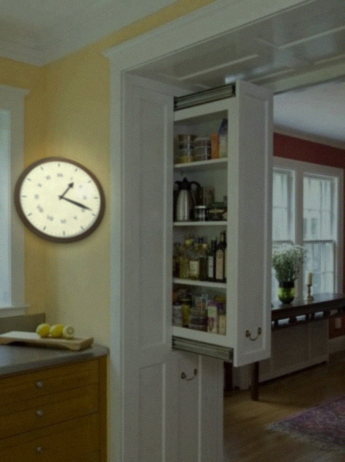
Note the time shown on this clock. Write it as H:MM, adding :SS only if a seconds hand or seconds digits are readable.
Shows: 1:19
